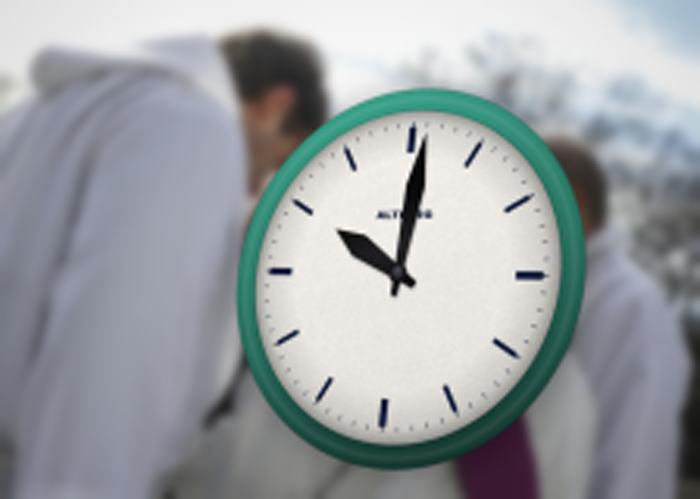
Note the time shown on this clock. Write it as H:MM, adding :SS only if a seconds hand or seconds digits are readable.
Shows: 10:01
